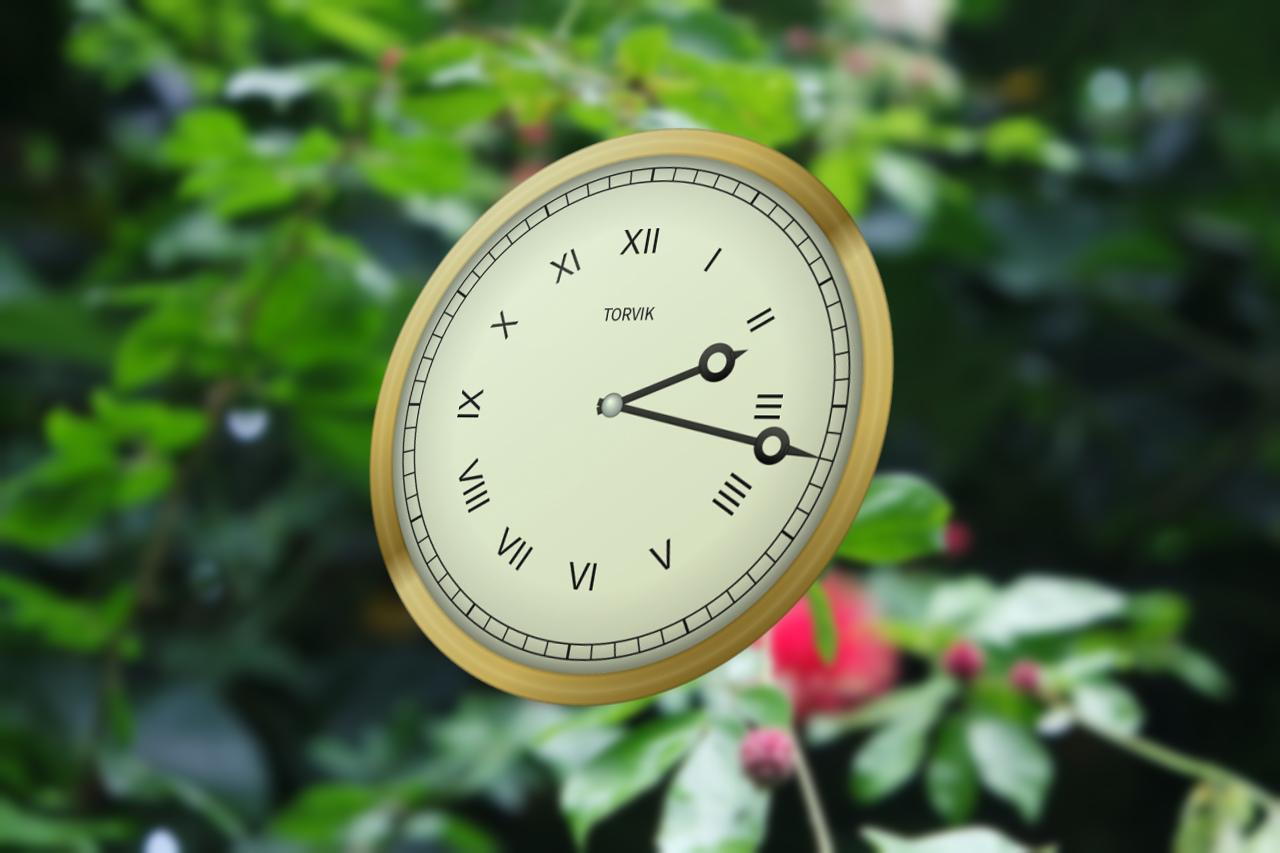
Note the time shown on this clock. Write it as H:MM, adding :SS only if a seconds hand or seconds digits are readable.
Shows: 2:17
